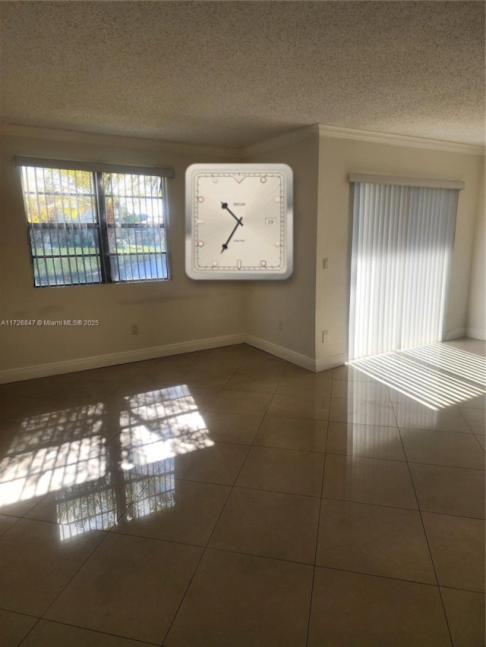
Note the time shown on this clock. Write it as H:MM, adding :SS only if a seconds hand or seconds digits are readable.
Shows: 10:35
